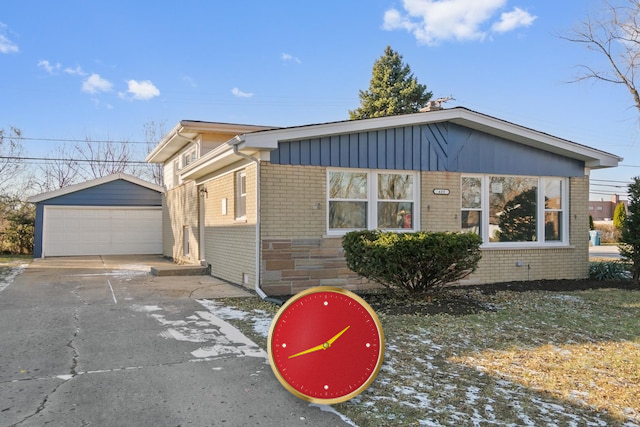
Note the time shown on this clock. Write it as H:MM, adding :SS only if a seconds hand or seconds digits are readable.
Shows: 1:42
